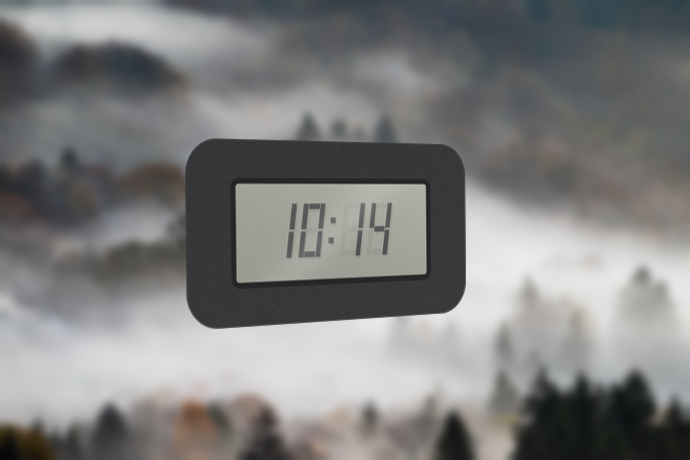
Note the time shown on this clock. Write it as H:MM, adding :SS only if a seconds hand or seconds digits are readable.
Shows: 10:14
